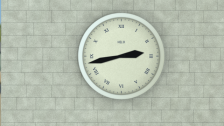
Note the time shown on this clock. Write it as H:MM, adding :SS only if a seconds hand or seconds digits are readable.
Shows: 2:43
